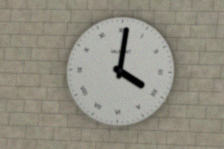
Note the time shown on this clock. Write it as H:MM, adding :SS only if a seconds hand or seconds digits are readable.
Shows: 4:01
